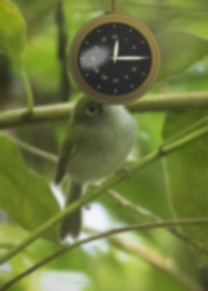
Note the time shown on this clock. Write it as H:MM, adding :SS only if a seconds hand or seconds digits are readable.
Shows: 12:15
